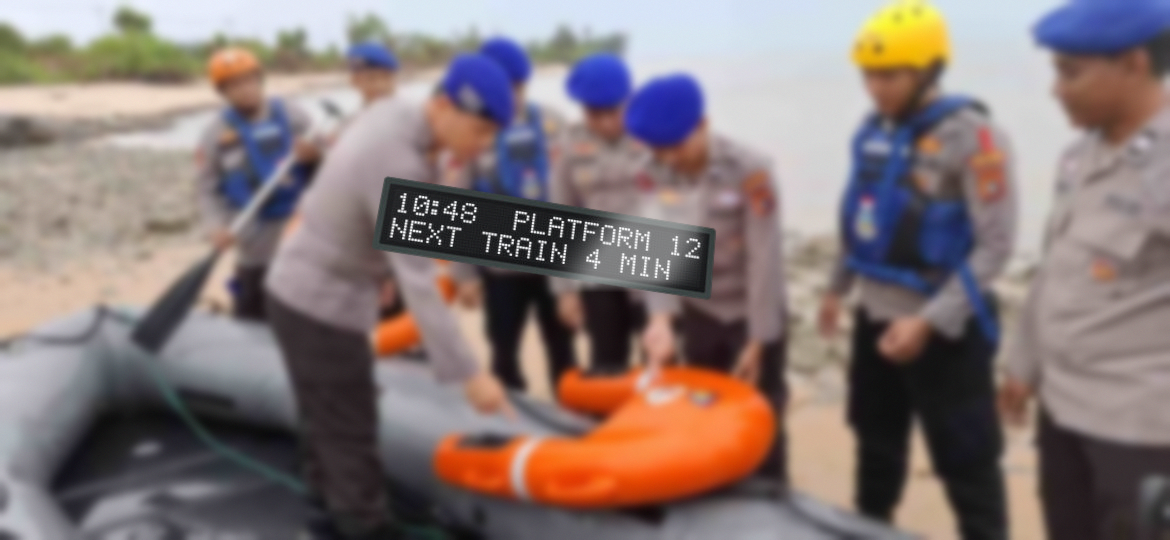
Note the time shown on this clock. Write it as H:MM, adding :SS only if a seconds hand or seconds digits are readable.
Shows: 10:48
